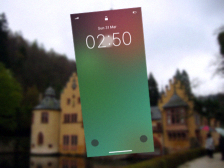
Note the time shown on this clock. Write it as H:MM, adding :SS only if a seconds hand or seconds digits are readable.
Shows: 2:50
